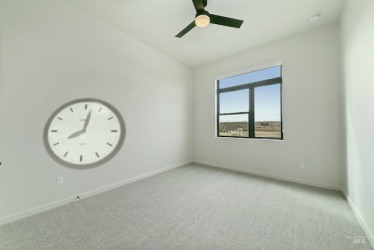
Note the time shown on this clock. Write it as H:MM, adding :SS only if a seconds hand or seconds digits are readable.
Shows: 8:02
